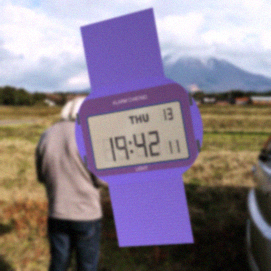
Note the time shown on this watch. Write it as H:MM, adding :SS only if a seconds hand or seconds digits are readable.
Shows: 19:42:11
